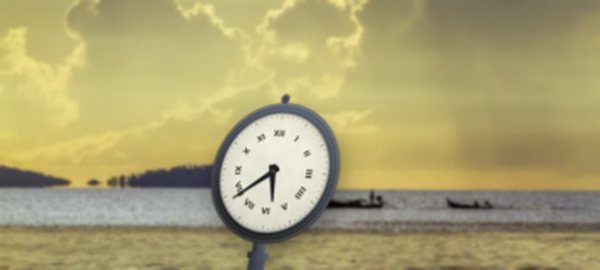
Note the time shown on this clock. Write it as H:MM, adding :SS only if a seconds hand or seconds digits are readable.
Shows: 5:39
